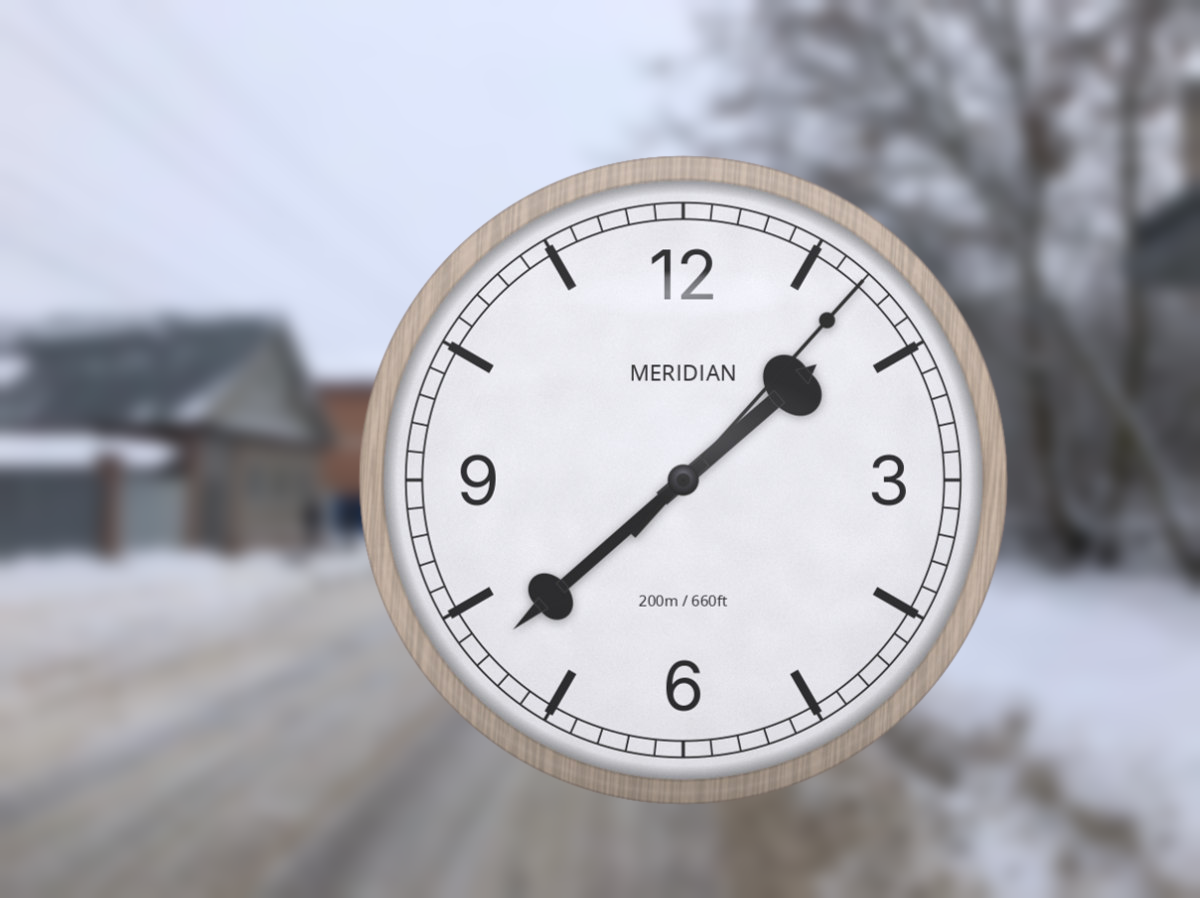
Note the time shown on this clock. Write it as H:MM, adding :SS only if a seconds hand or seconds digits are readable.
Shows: 1:38:07
